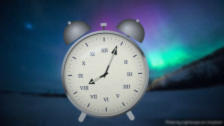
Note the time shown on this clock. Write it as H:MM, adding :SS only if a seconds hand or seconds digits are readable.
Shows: 8:04
